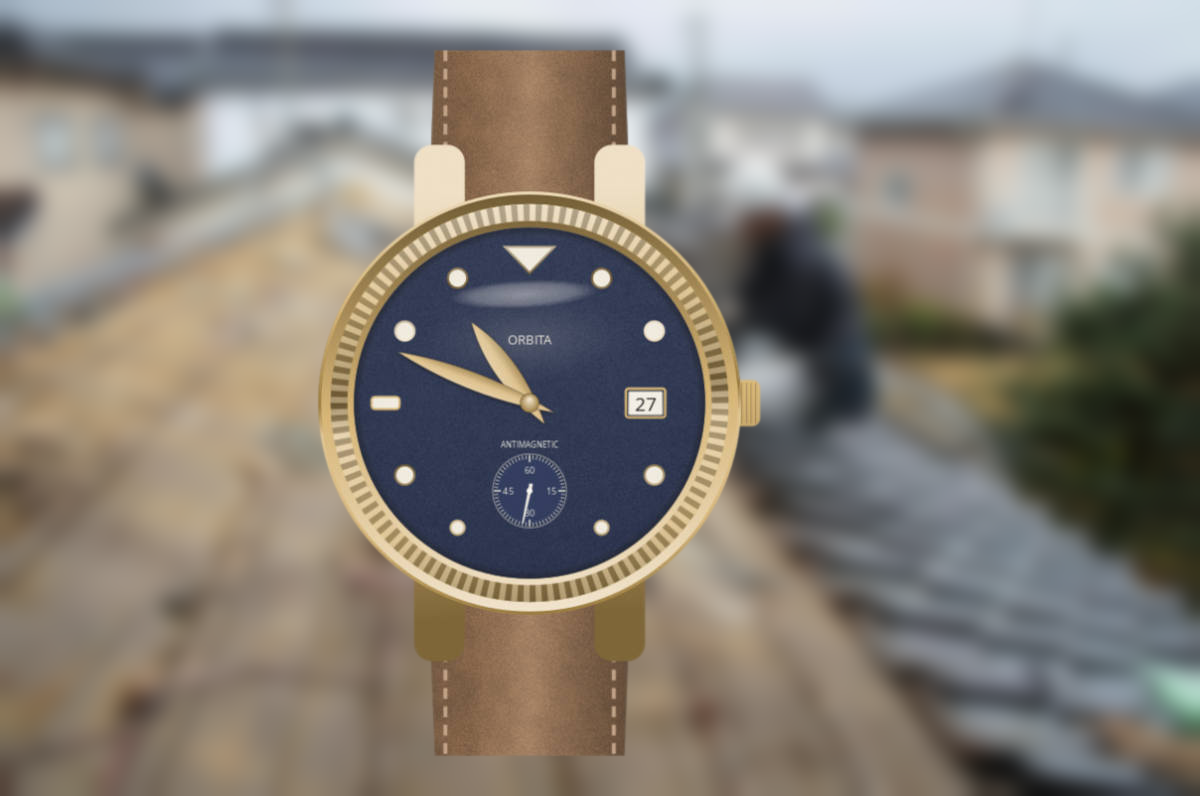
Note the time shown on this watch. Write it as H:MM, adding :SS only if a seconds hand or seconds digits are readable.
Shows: 10:48:32
